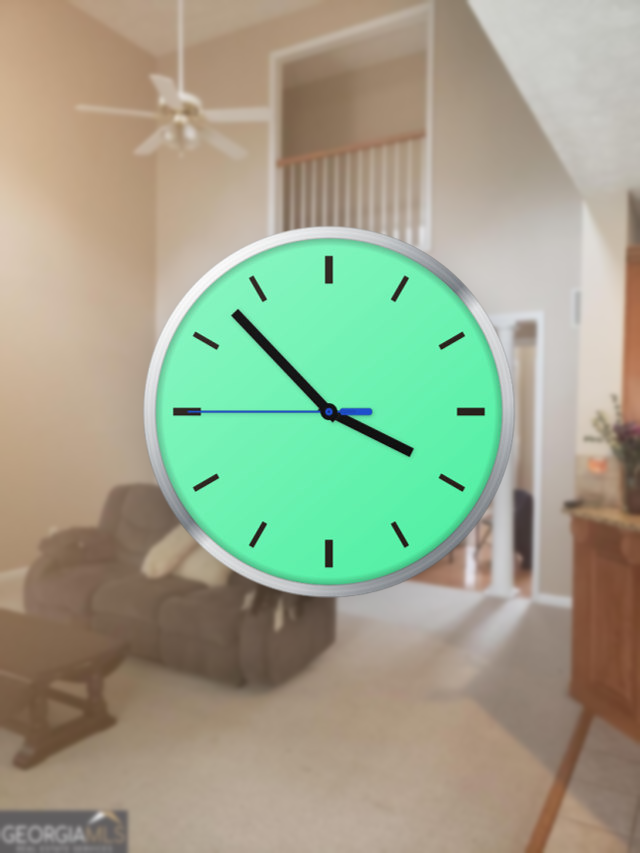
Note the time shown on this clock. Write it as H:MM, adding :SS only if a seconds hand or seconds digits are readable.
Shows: 3:52:45
